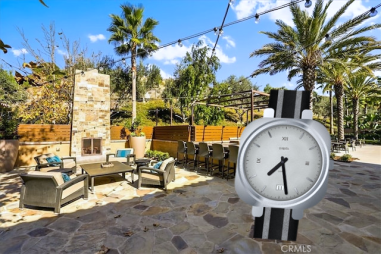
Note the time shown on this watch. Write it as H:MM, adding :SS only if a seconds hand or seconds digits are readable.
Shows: 7:28
